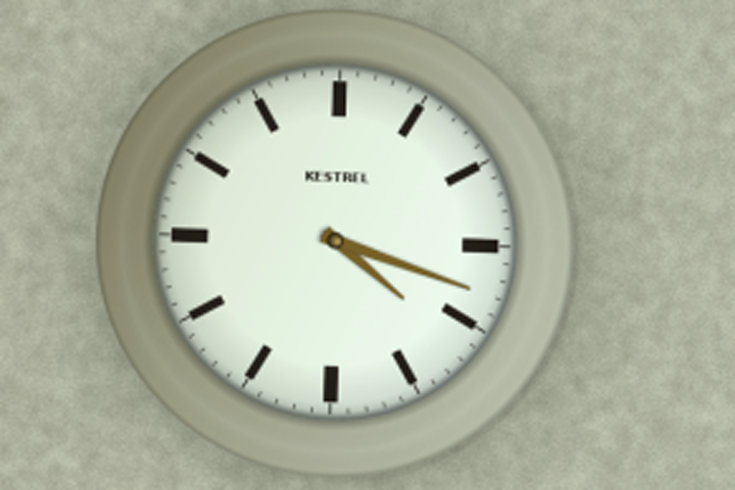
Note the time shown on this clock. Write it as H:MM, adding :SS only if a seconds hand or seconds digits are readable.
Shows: 4:18
